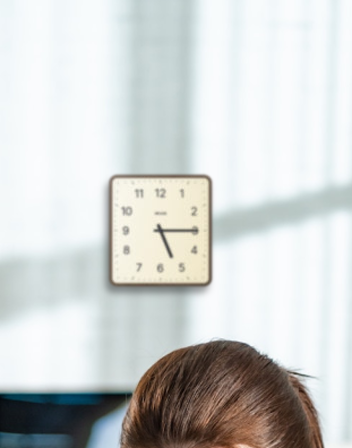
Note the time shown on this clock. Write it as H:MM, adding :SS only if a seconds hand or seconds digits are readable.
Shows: 5:15
